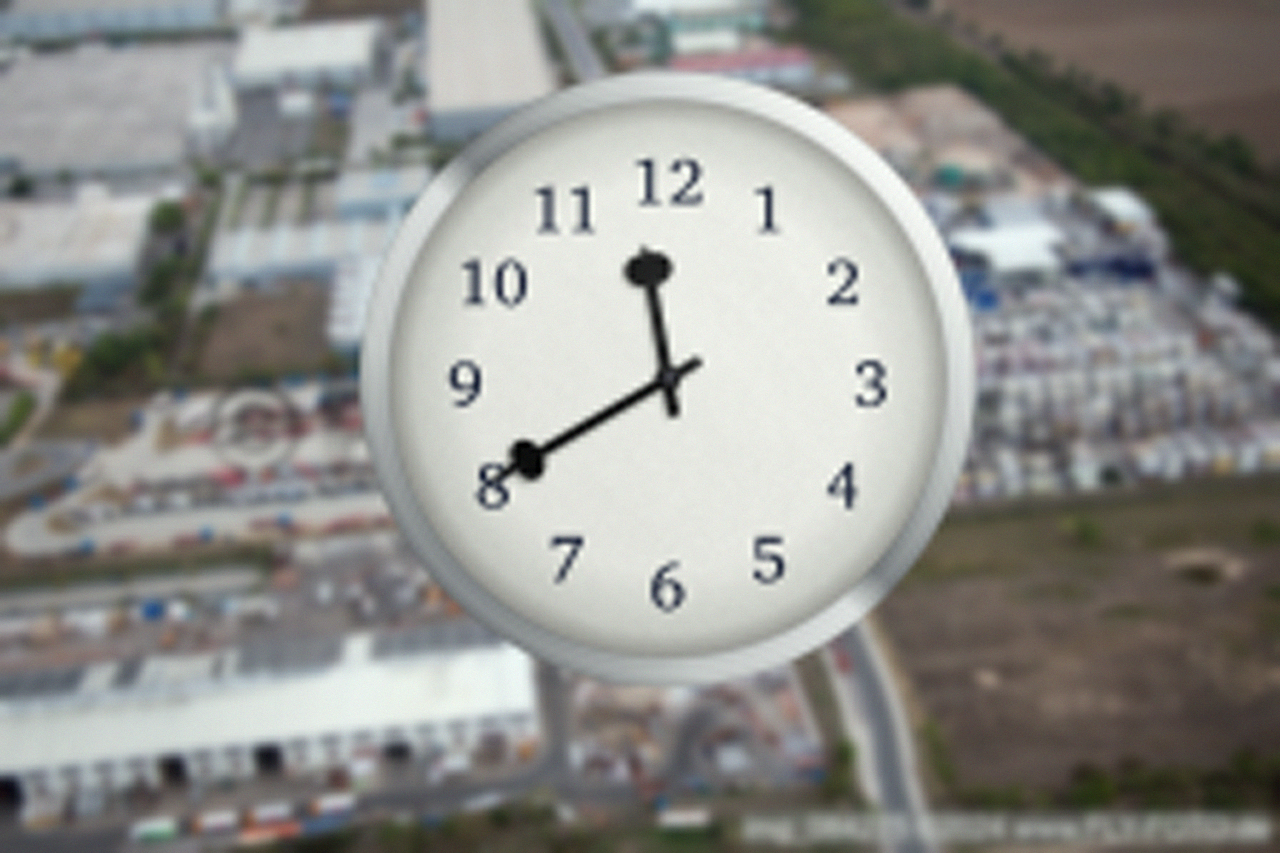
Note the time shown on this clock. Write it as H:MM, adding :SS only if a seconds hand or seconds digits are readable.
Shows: 11:40
